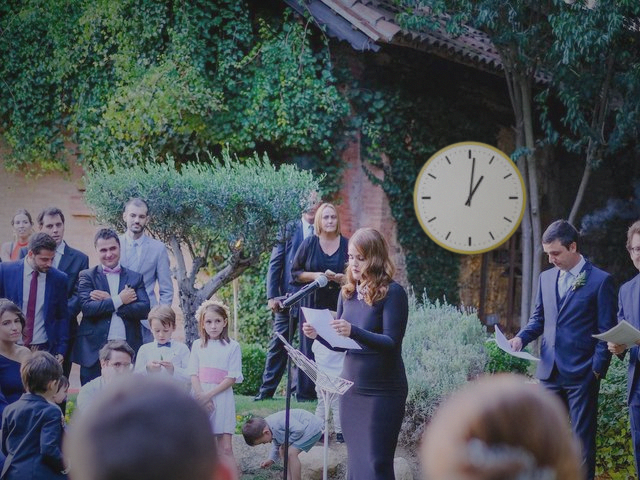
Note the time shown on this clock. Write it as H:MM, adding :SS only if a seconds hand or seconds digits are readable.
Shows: 1:01
